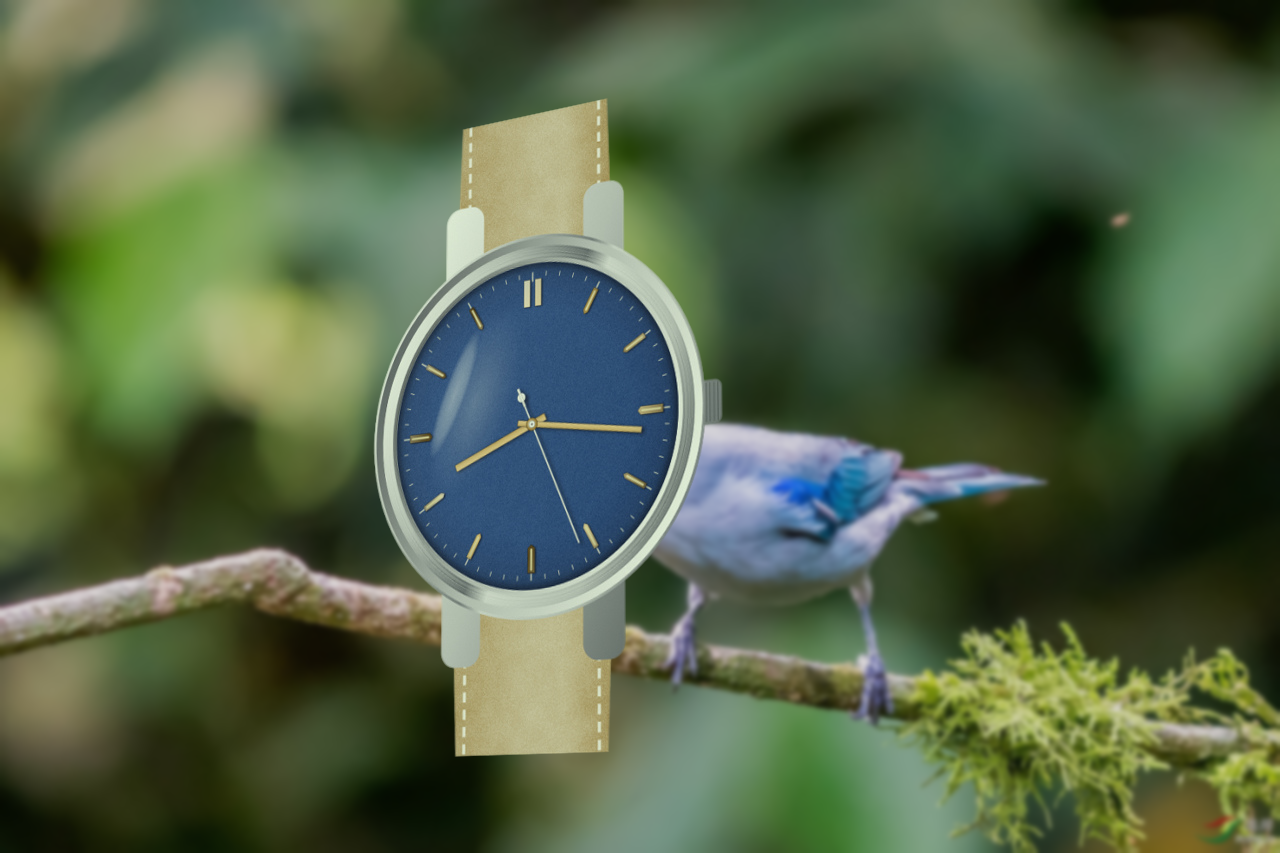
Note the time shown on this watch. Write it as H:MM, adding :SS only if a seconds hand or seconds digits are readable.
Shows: 8:16:26
